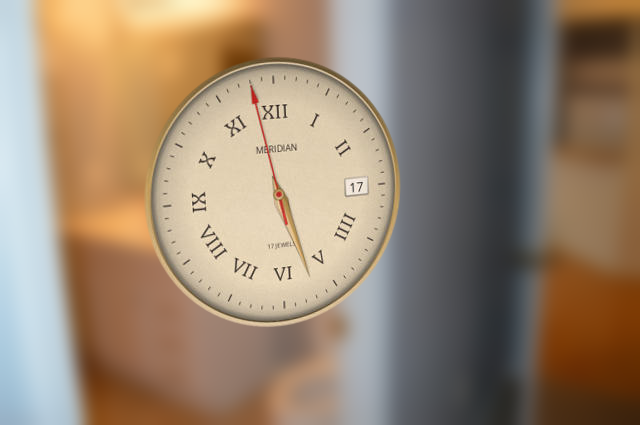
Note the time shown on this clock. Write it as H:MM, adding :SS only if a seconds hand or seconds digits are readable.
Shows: 5:26:58
